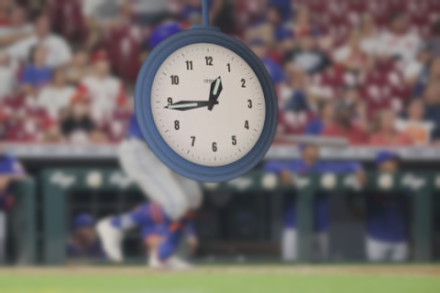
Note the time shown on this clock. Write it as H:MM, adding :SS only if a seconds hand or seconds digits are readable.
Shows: 12:44
